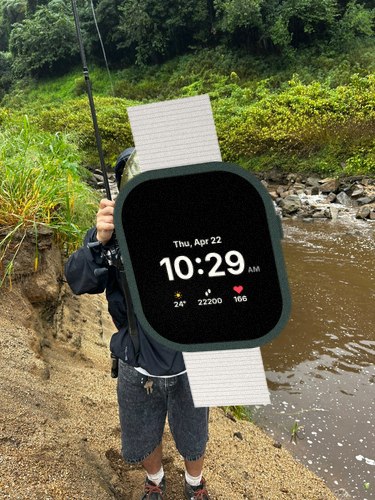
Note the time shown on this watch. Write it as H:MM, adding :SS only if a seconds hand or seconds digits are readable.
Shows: 10:29
